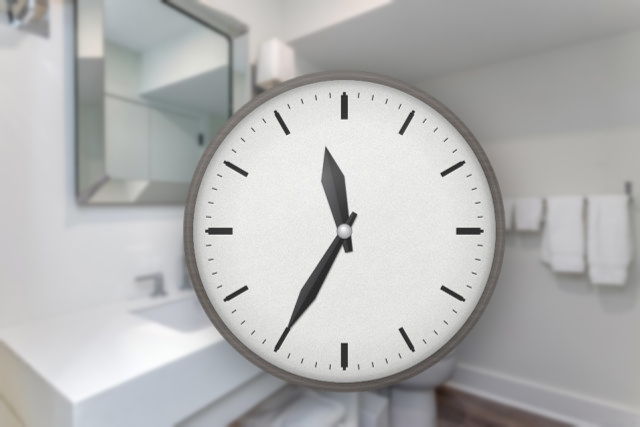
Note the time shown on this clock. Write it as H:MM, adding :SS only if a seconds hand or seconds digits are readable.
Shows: 11:35
